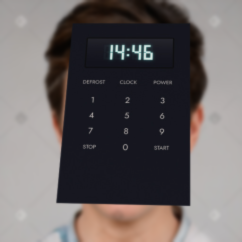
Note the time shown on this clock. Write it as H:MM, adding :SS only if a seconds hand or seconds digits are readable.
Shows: 14:46
